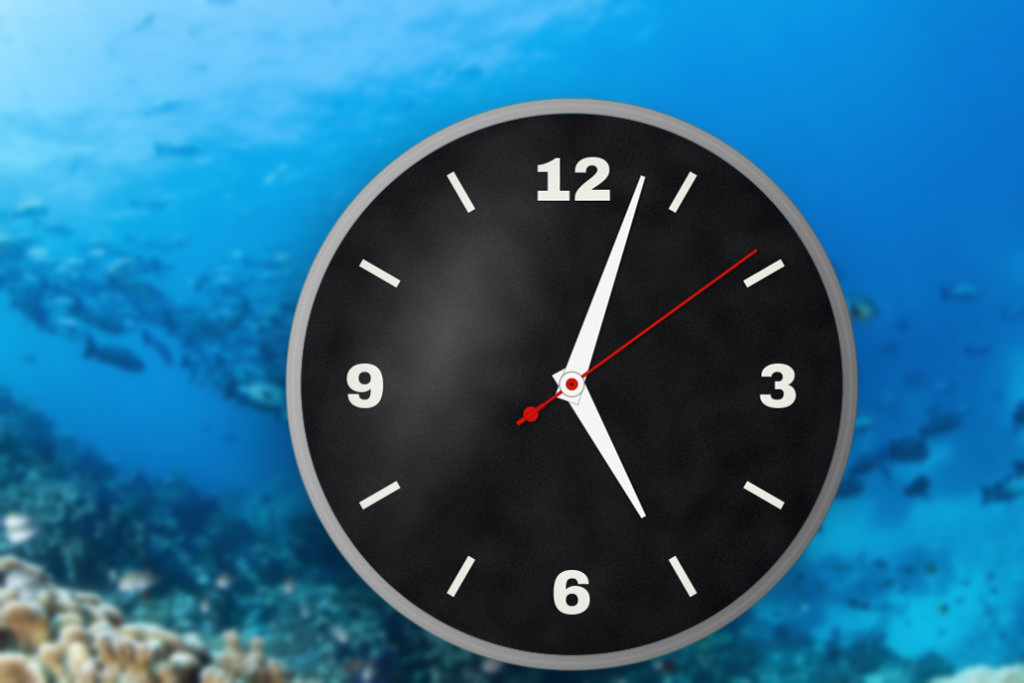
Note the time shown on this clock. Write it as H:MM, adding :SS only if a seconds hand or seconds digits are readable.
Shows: 5:03:09
